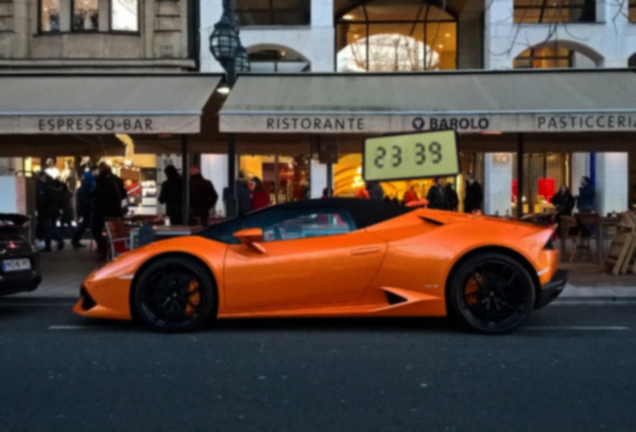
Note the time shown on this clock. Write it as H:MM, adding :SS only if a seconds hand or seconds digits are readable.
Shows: 23:39
